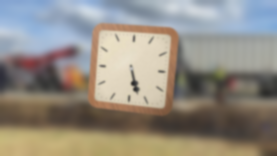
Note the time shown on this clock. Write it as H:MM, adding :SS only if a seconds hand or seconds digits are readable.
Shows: 5:27
